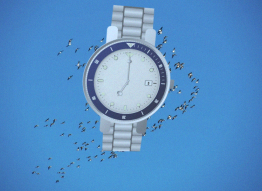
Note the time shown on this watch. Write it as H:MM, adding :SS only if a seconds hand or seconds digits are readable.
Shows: 7:00
